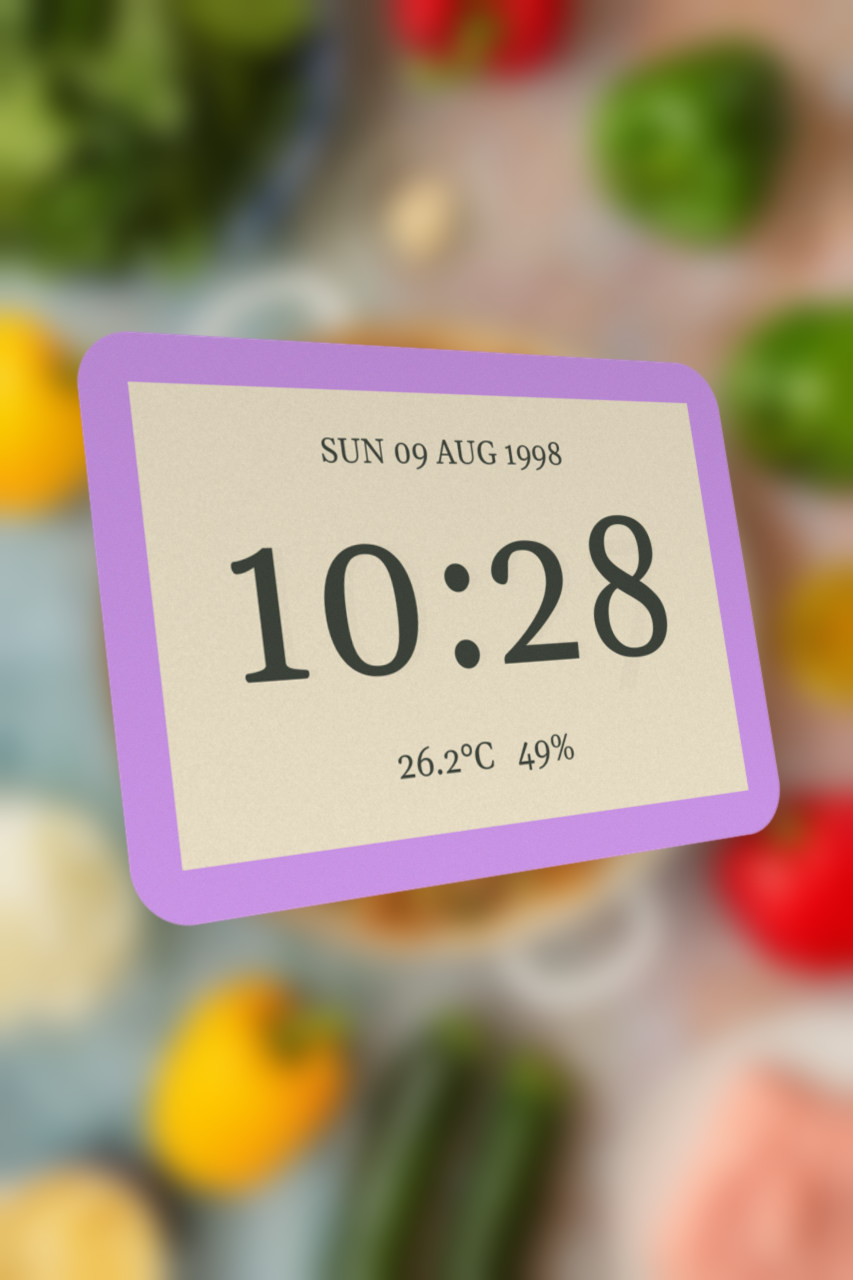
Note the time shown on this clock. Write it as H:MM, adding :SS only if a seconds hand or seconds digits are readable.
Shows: 10:28
